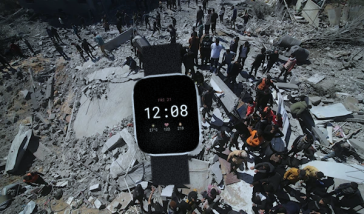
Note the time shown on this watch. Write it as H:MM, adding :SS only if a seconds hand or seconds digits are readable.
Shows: 12:08
